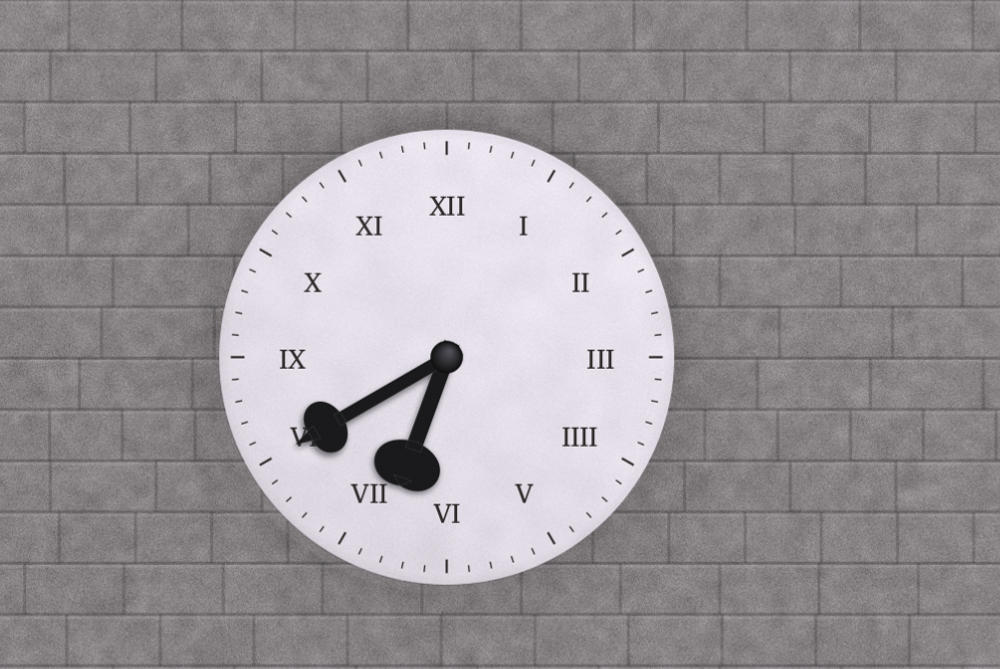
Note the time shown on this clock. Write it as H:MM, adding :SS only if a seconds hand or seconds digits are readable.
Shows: 6:40
